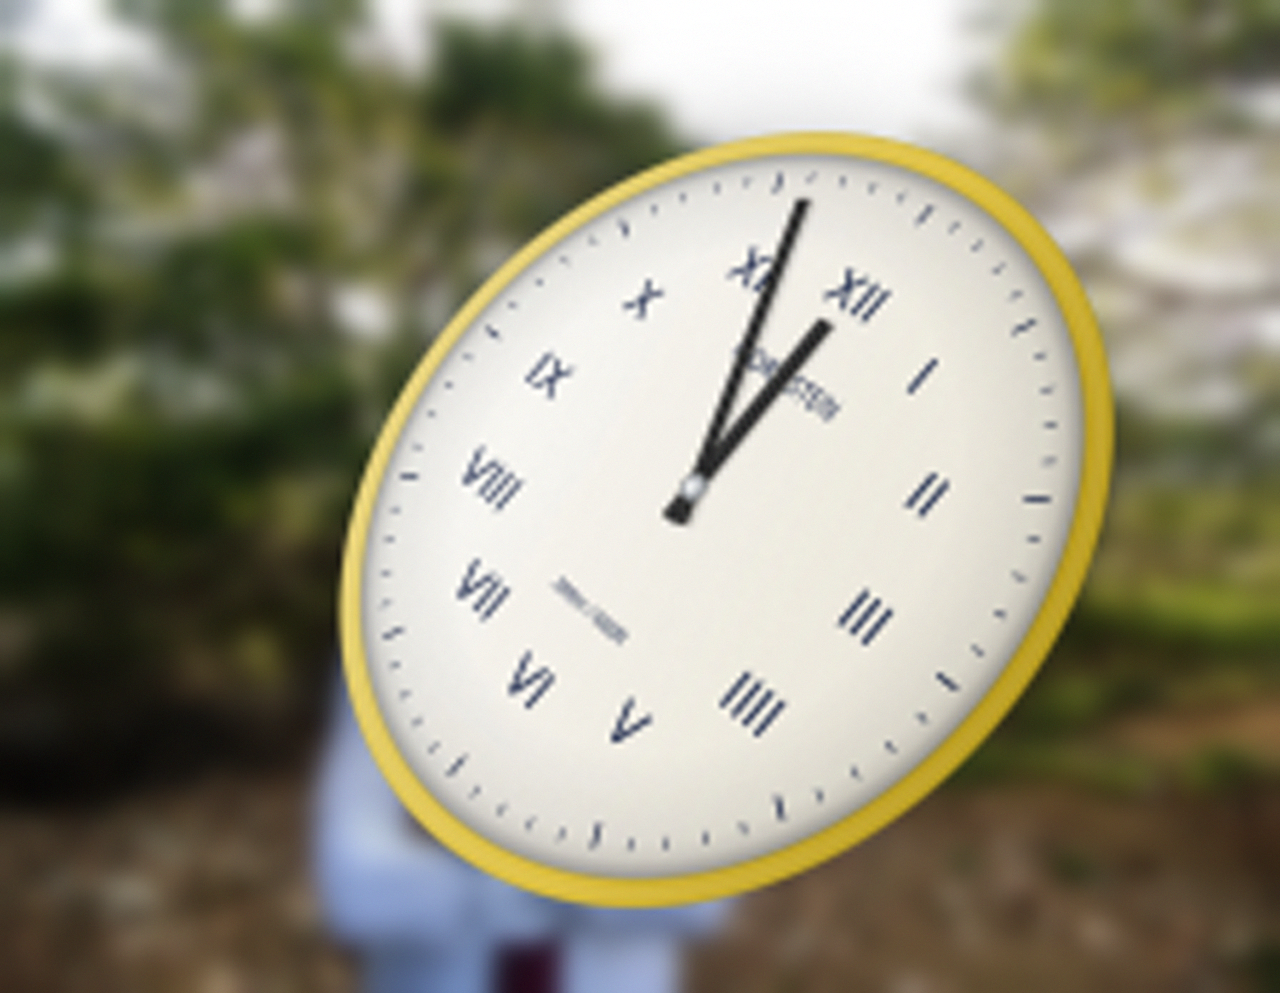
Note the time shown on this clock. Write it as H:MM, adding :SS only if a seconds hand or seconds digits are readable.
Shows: 11:56
